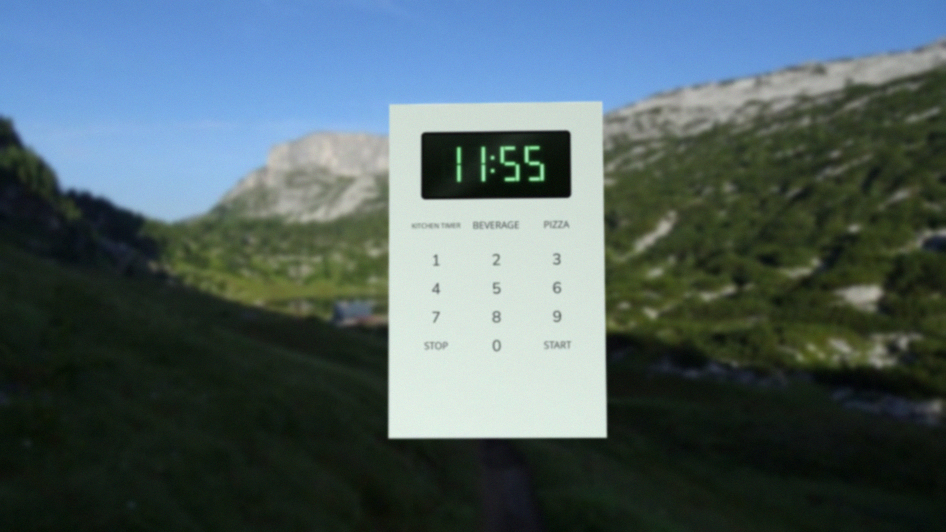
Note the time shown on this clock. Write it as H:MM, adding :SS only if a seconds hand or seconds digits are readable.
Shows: 11:55
